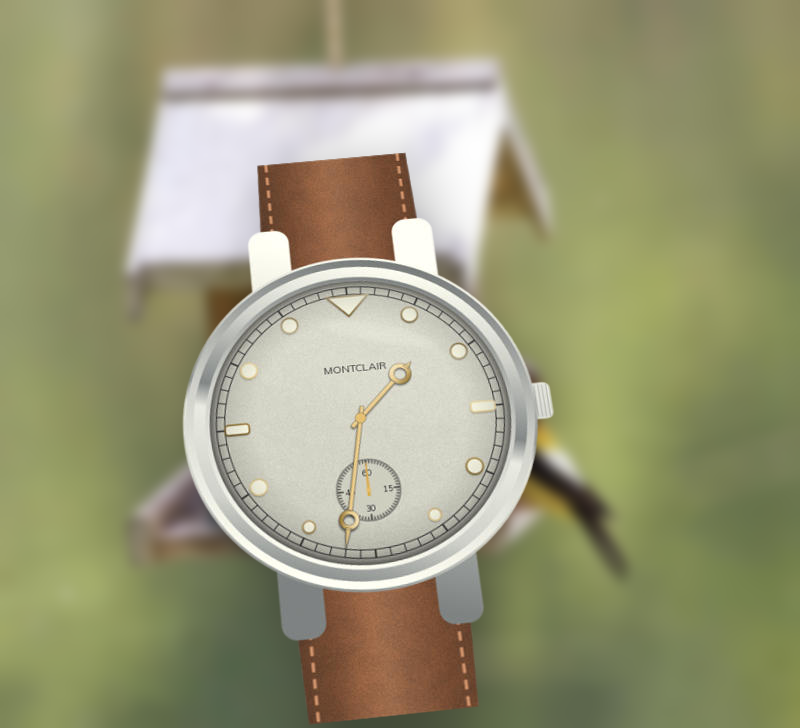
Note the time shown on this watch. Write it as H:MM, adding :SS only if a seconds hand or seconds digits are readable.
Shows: 1:32
